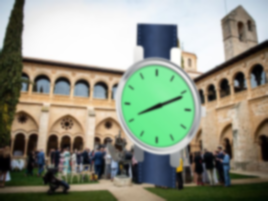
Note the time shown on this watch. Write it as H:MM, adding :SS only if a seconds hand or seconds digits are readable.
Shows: 8:11
